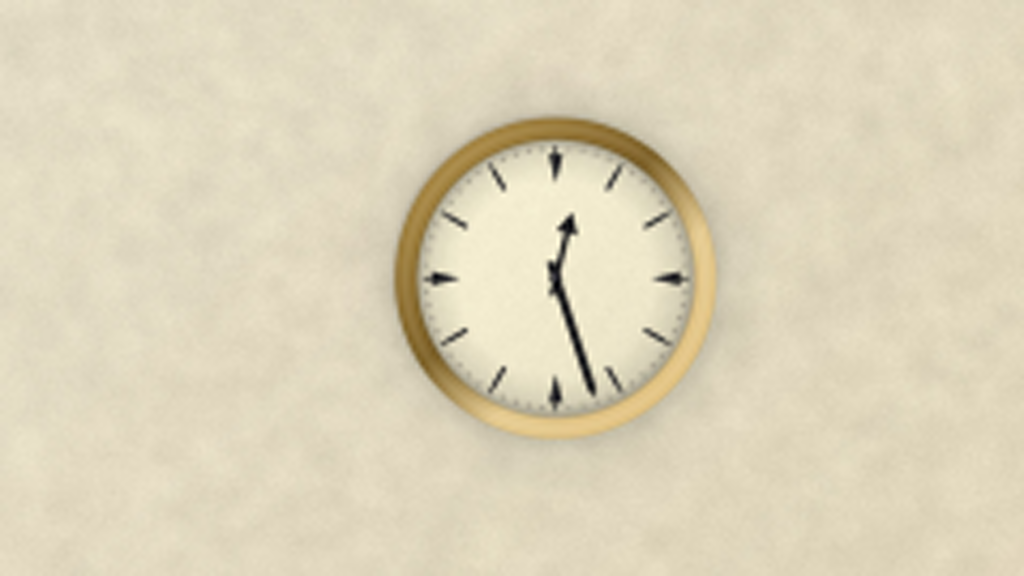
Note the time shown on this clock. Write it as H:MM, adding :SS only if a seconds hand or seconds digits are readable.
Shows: 12:27
